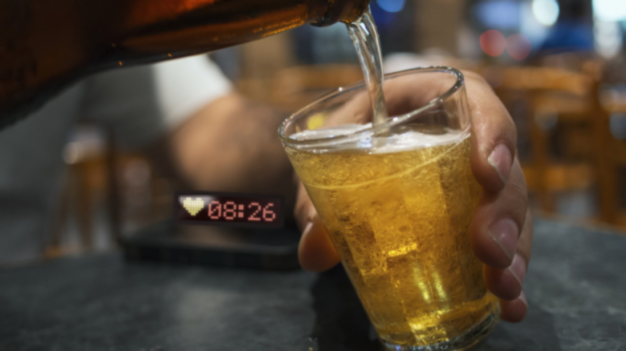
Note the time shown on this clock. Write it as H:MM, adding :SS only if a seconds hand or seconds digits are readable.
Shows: 8:26
